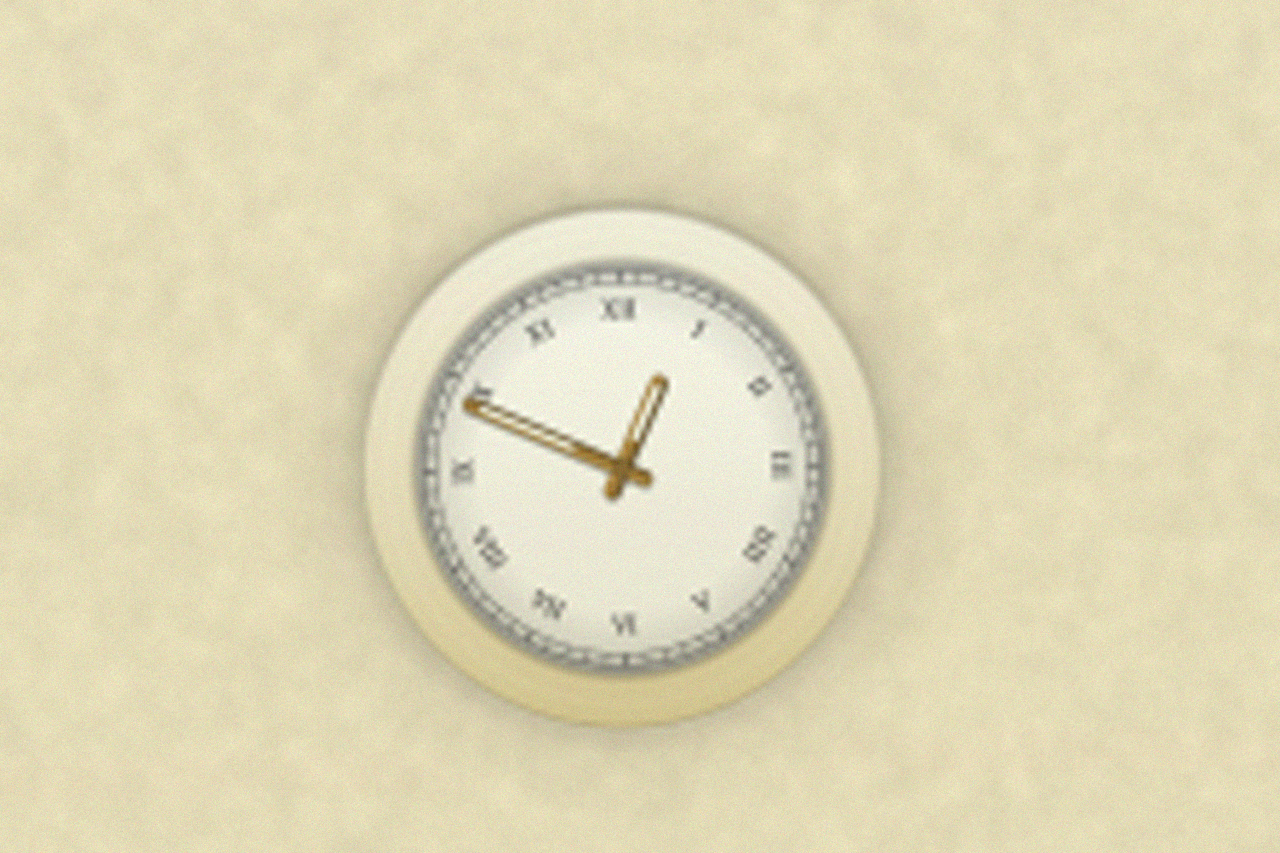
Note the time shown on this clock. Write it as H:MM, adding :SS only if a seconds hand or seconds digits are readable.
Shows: 12:49
